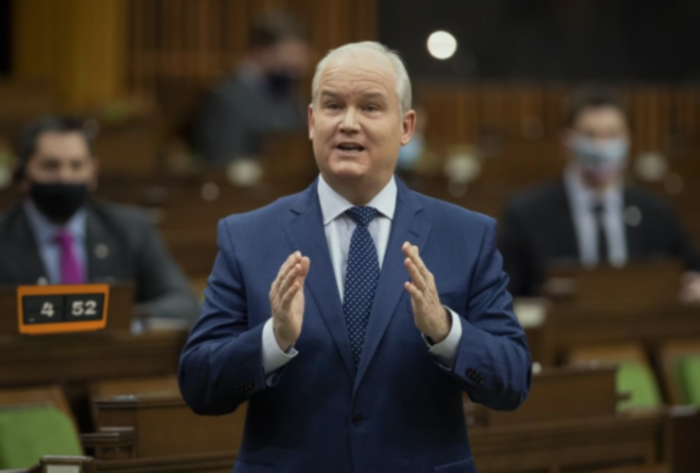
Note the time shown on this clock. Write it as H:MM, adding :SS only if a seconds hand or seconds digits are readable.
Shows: 4:52
